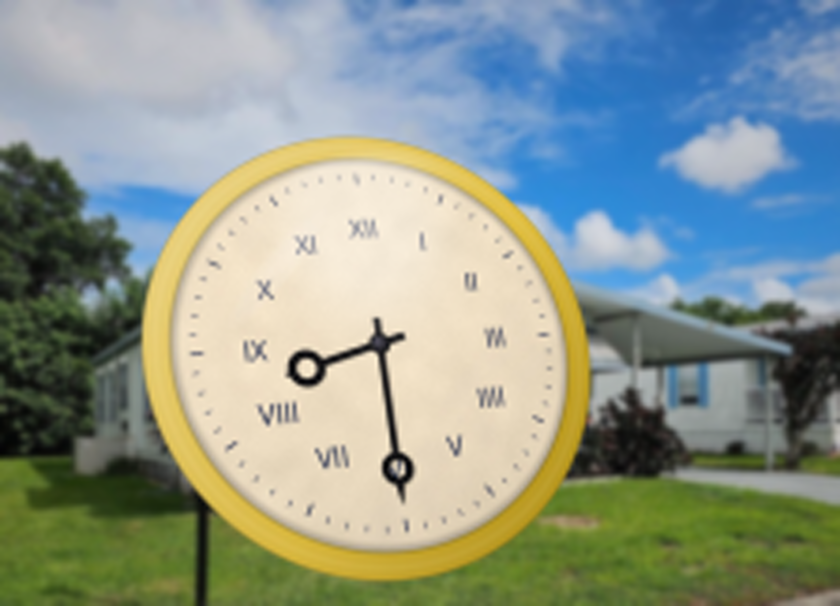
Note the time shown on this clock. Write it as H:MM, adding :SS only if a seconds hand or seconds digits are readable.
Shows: 8:30
